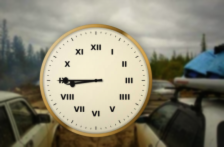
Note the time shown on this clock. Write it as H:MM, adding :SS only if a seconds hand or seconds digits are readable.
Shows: 8:45
